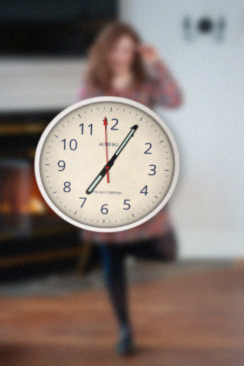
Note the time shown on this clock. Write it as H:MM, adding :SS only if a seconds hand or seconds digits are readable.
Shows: 7:04:59
